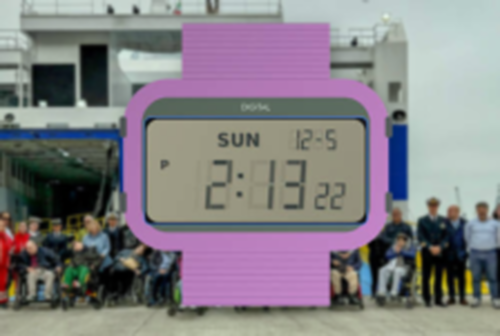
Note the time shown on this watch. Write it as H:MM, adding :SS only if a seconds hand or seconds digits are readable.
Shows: 2:13:22
